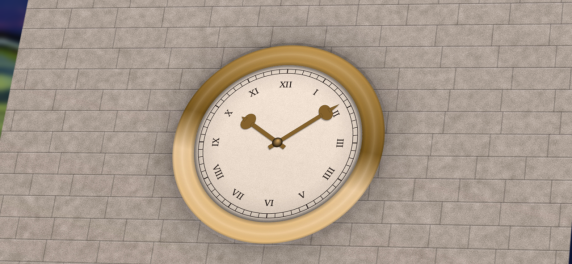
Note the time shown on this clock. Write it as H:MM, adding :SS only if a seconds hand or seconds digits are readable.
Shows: 10:09
